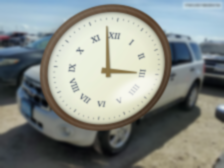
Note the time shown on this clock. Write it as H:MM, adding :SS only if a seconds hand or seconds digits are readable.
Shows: 2:58
